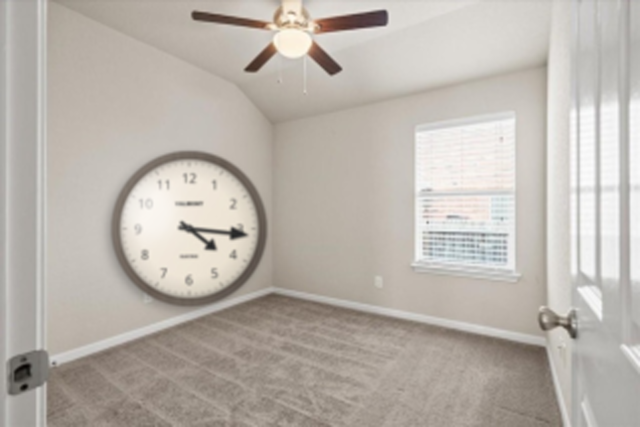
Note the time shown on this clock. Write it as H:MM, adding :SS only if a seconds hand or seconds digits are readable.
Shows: 4:16
